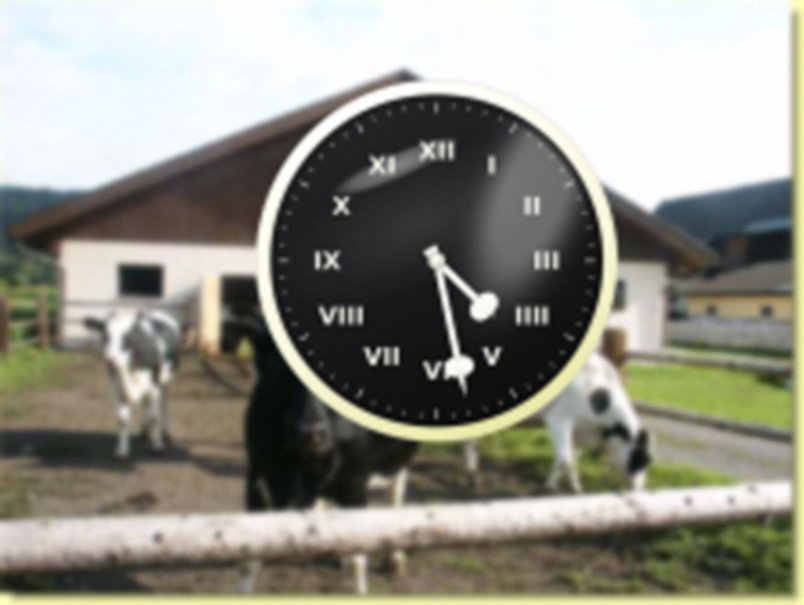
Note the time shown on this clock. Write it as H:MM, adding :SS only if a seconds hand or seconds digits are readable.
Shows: 4:28
